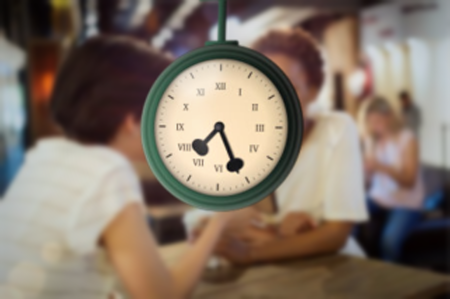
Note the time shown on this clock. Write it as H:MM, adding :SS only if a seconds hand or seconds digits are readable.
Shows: 7:26
